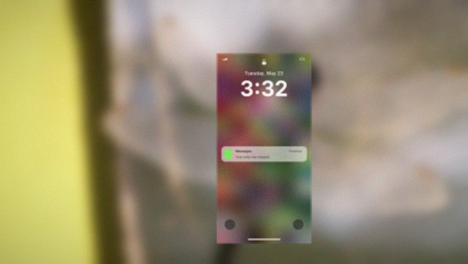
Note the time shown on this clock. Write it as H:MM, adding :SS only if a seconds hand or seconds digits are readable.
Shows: 3:32
